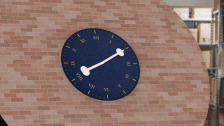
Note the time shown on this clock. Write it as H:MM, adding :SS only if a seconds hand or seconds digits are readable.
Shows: 8:10
